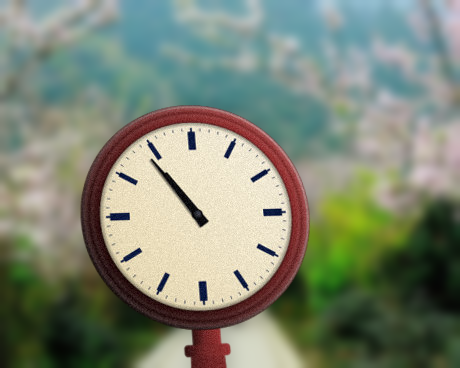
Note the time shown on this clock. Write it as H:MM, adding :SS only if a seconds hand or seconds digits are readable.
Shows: 10:54
